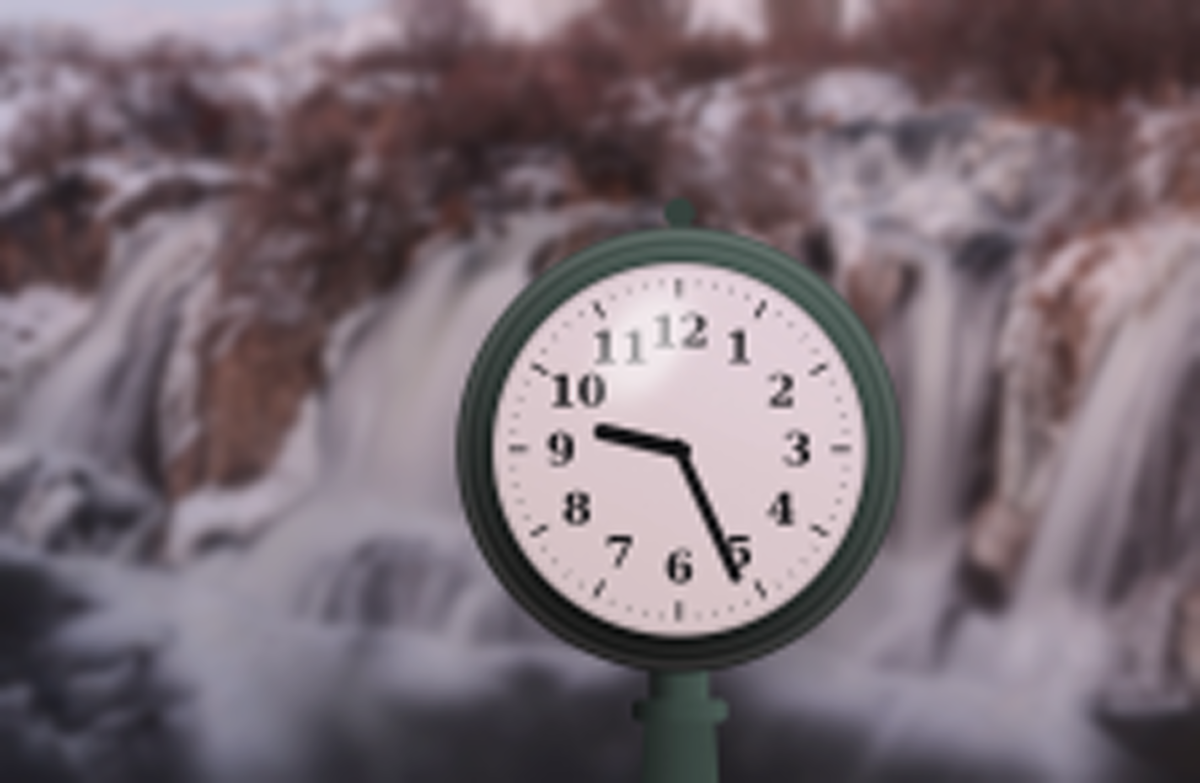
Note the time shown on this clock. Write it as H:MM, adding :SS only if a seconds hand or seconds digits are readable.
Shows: 9:26
